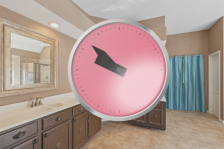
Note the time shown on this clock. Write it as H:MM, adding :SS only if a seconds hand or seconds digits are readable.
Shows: 9:52
